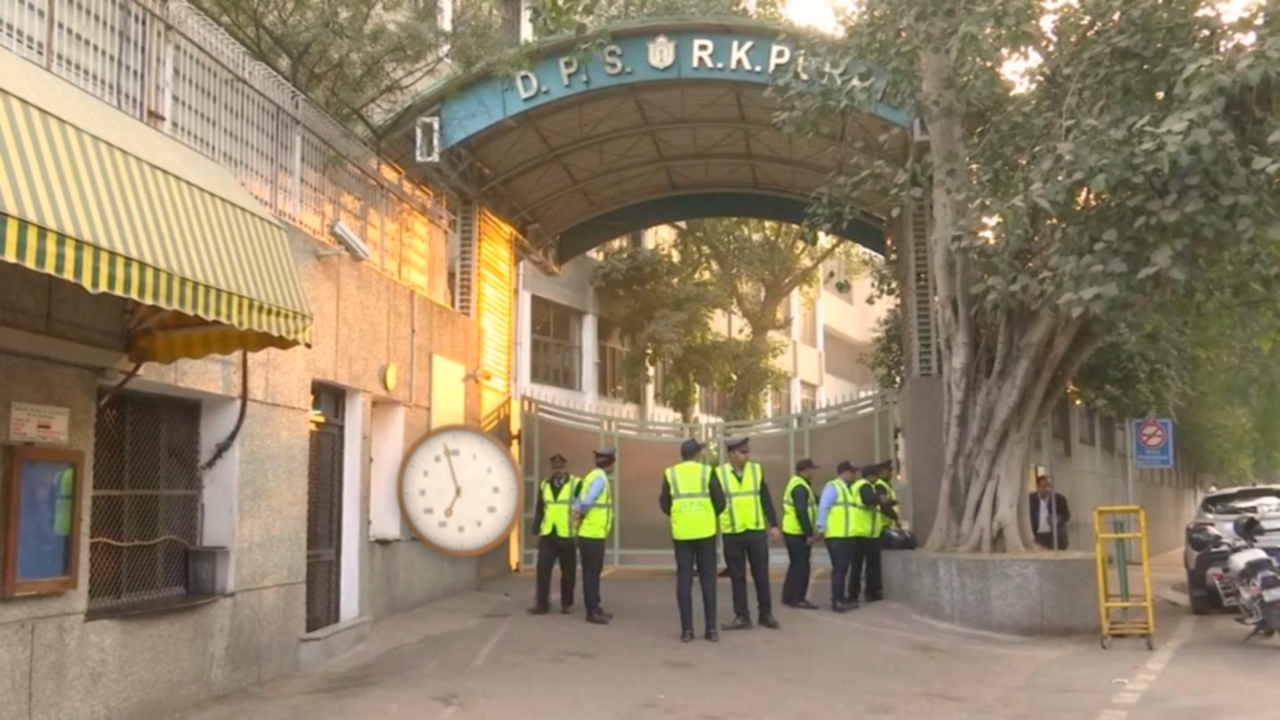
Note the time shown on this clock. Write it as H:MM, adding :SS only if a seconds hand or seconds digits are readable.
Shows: 6:58
